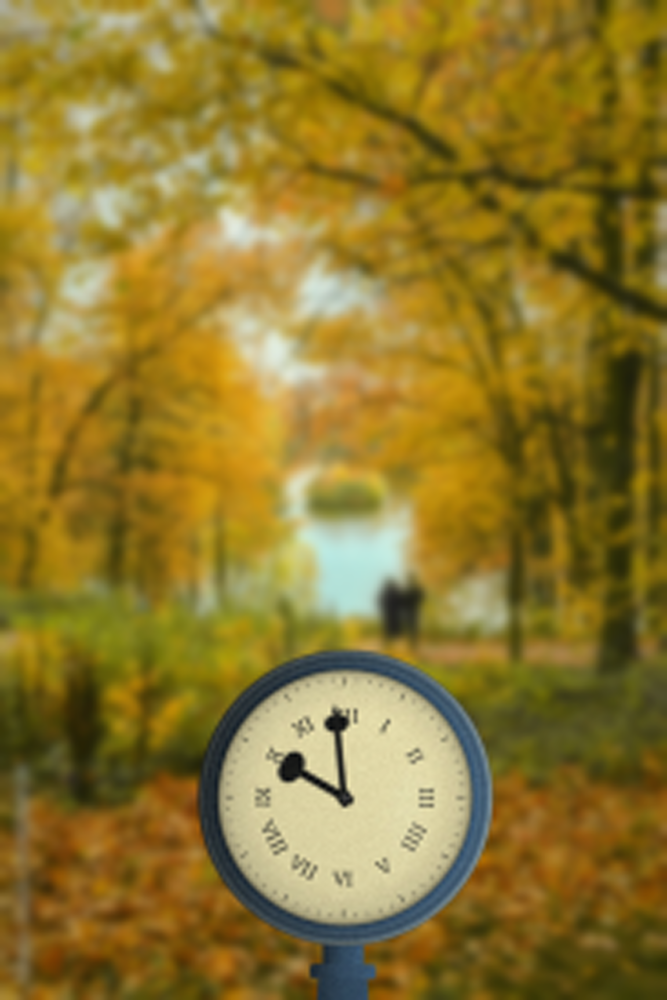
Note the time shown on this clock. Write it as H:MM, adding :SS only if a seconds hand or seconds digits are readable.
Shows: 9:59
